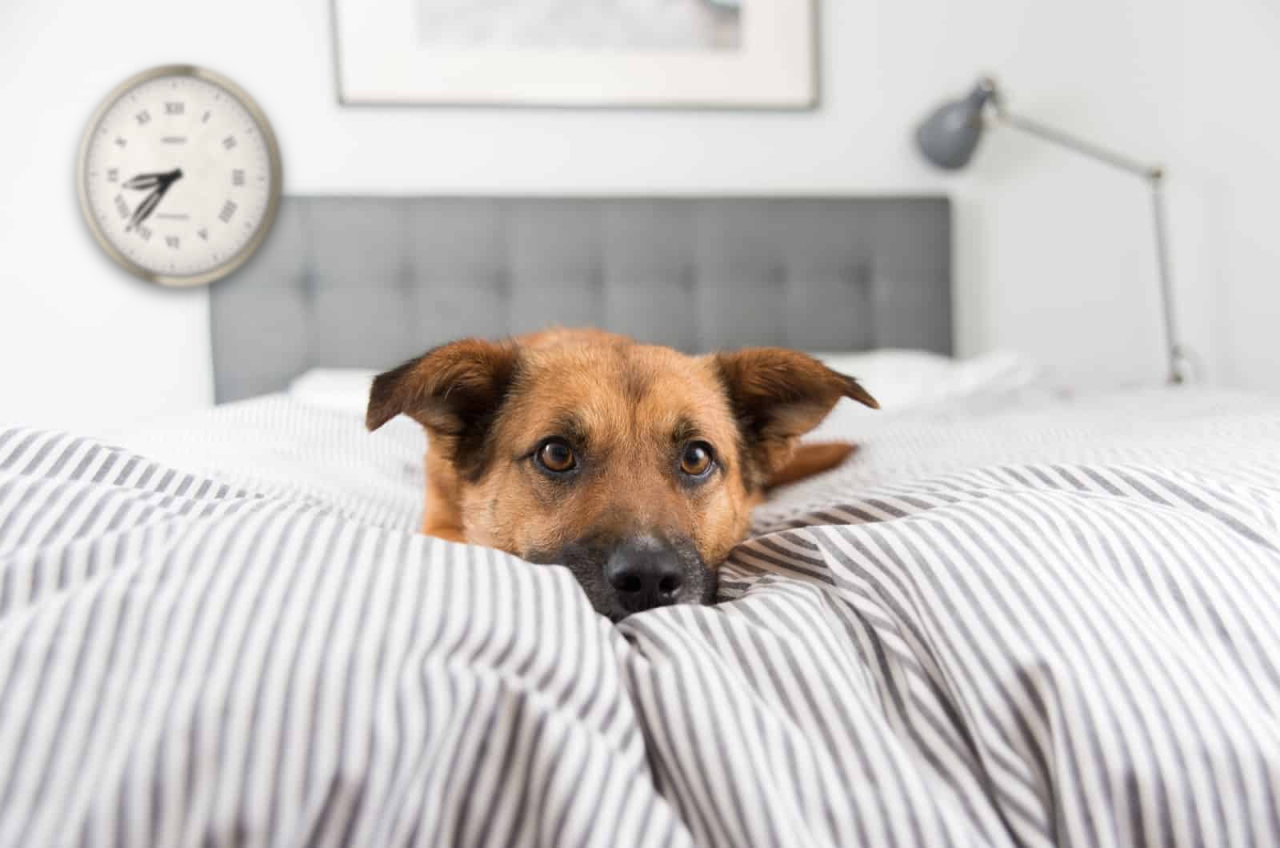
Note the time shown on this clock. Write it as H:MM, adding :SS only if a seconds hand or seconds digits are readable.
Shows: 8:37
